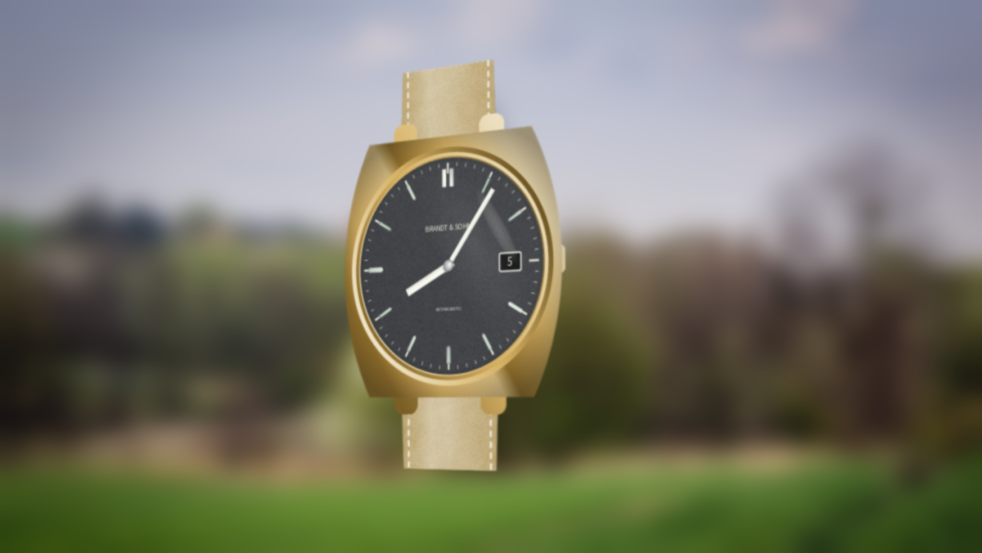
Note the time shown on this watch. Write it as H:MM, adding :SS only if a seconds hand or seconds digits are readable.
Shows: 8:06
